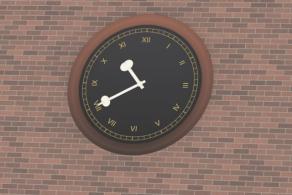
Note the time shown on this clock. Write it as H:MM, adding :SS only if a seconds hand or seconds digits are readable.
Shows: 10:40
